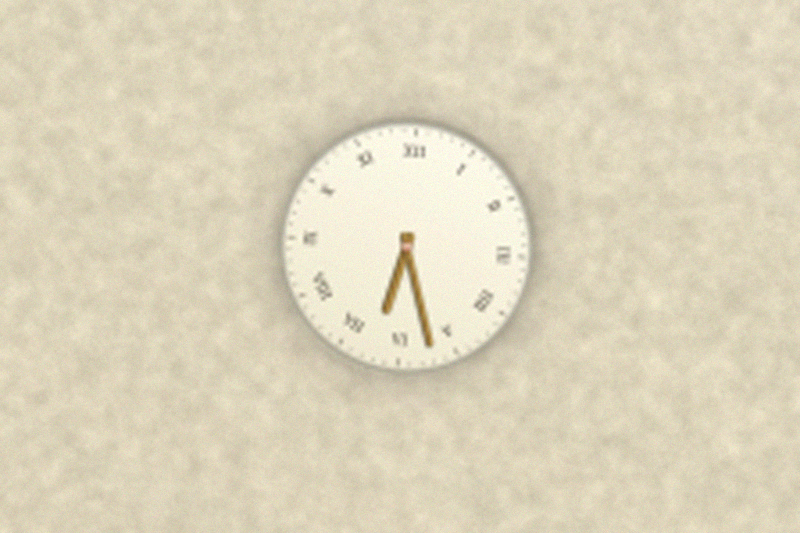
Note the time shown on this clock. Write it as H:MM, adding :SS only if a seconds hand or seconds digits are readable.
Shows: 6:27
